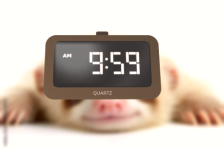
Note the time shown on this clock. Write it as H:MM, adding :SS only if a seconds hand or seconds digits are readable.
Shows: 9:59
